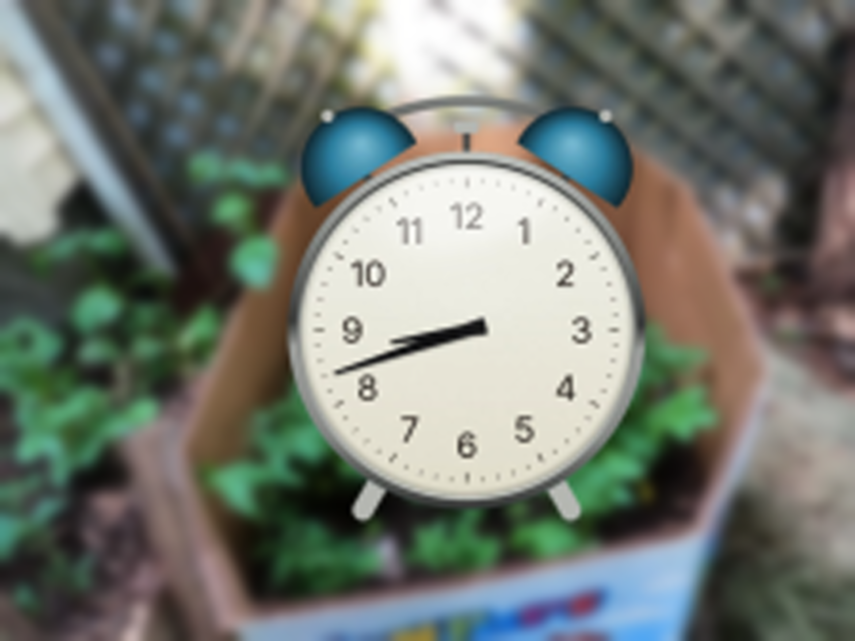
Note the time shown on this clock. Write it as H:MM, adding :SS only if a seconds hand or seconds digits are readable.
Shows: 8:42
